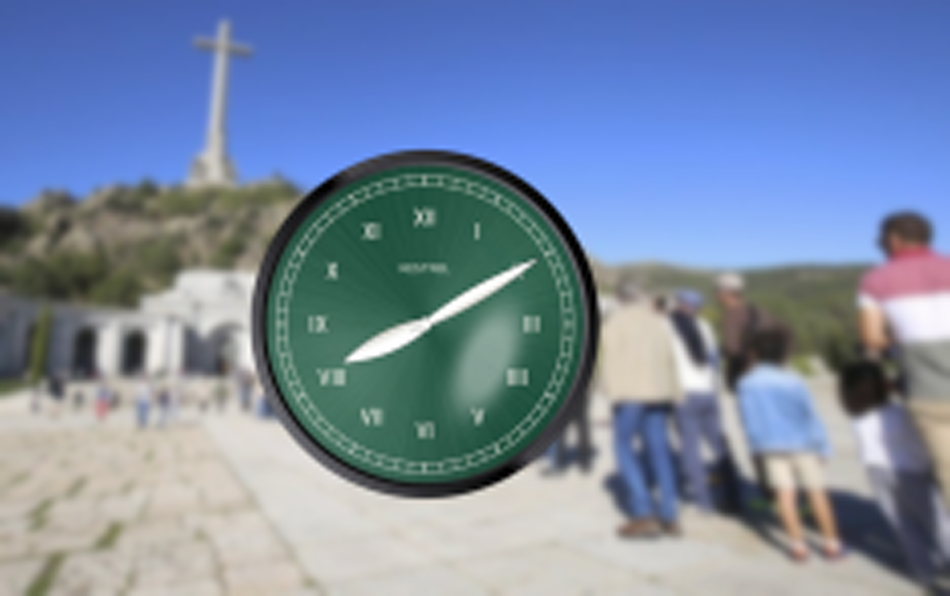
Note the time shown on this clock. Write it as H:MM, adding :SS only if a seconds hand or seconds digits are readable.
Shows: 8:10
